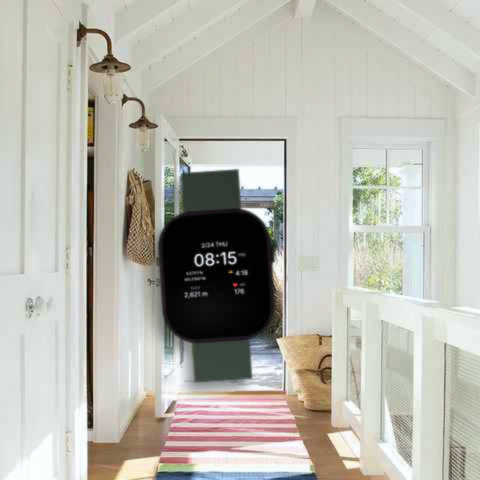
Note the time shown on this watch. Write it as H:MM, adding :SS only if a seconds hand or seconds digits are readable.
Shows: 8:15
